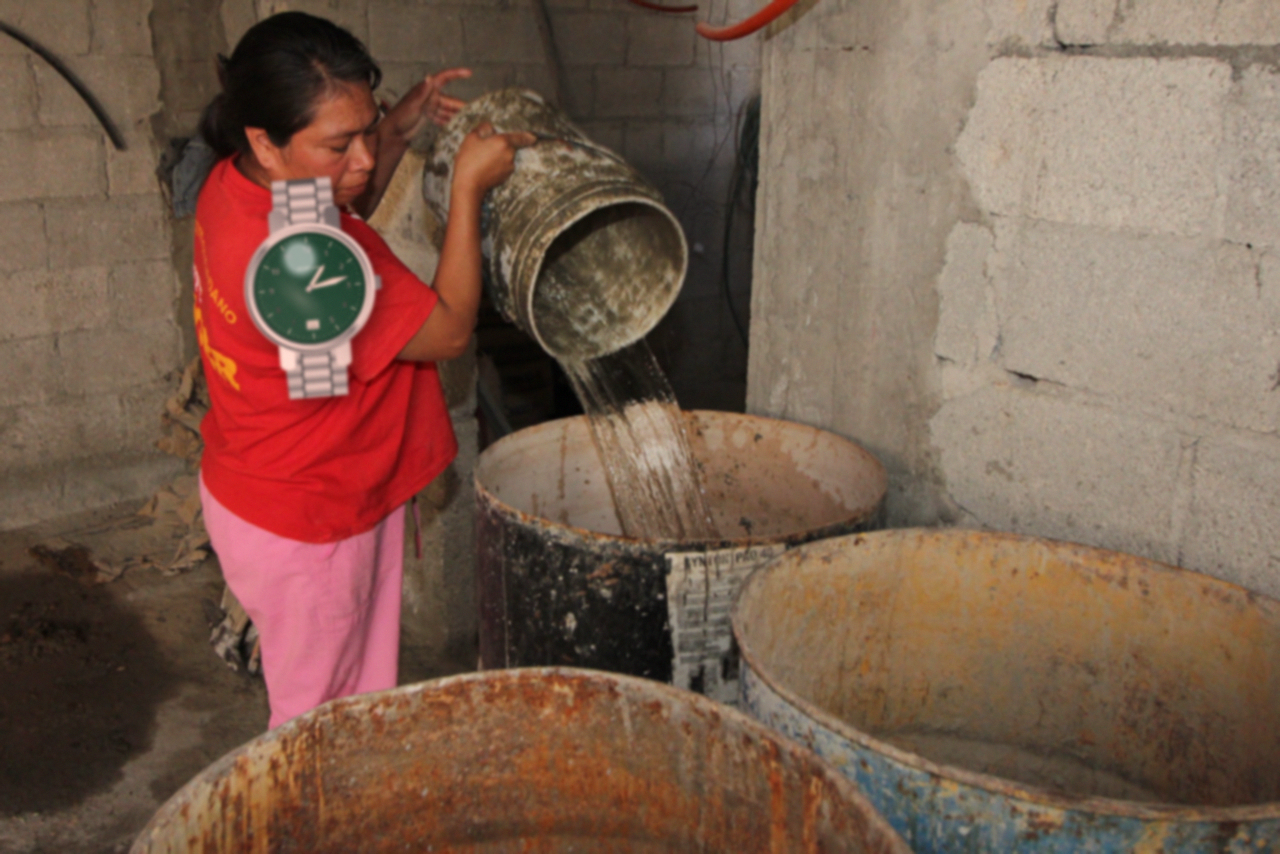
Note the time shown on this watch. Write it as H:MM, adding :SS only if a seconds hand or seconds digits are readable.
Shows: 1:13
